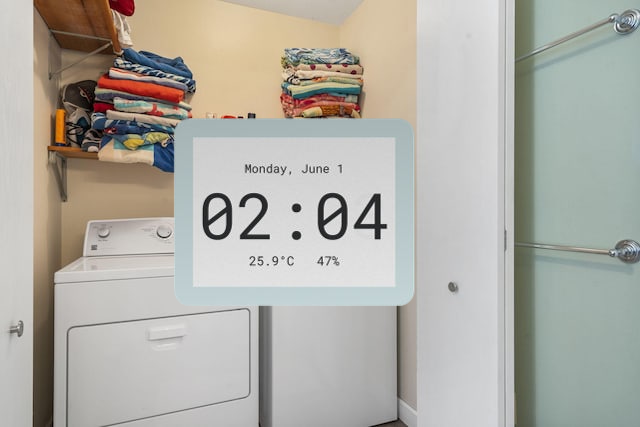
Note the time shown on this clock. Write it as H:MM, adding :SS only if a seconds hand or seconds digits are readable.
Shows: 2:04
